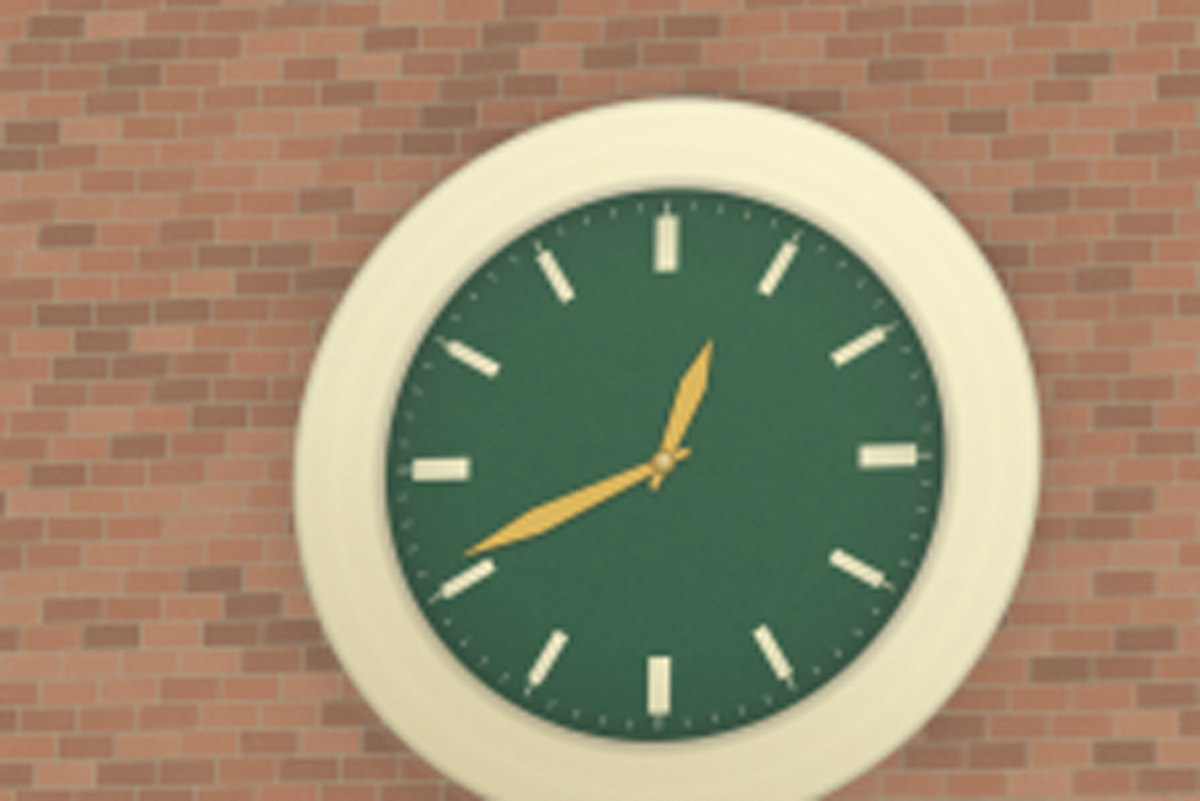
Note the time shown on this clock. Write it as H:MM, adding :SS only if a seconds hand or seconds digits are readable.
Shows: 12:41
